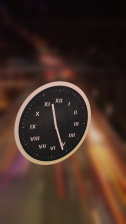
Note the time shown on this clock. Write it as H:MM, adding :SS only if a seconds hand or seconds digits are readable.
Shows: 11:26
